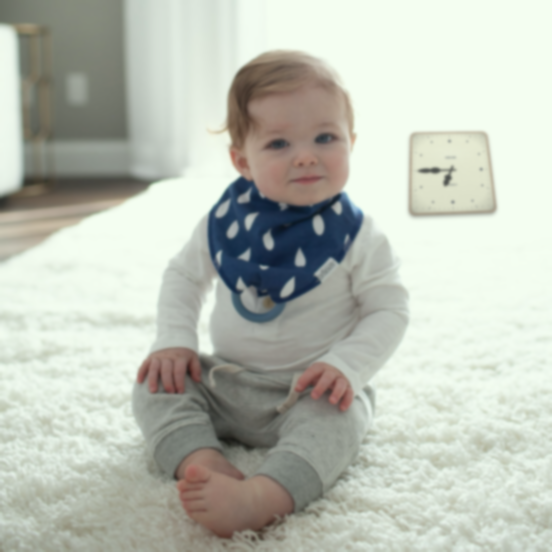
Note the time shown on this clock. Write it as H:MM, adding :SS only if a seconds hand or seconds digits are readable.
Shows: 6:45
